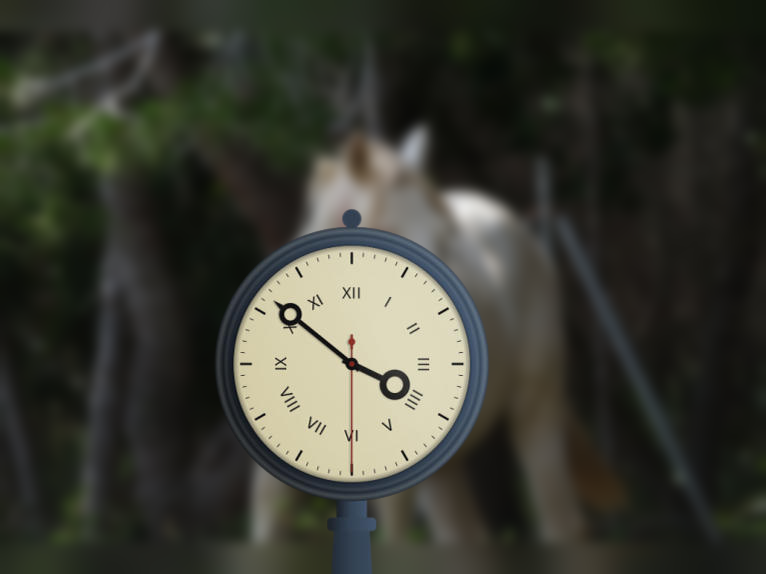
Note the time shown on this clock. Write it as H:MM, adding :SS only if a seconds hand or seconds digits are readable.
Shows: 3:51:30
